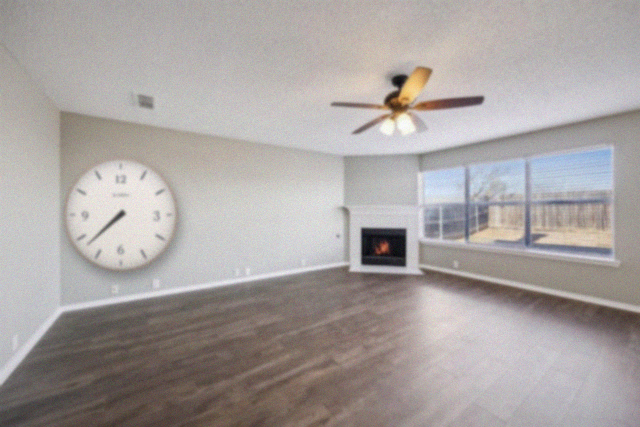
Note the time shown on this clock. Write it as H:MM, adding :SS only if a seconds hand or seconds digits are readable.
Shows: 7:38
